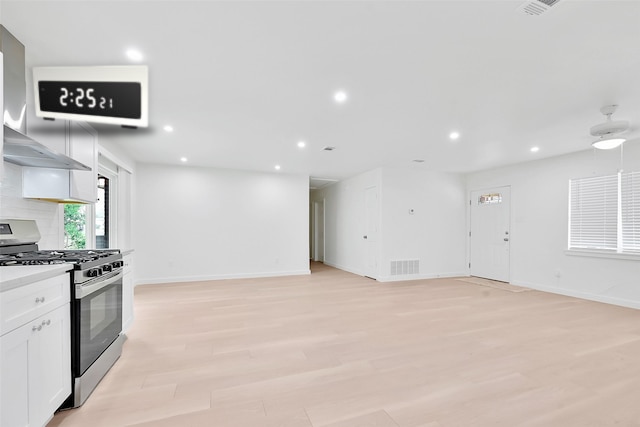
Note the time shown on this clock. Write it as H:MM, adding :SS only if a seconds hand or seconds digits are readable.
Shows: 2:25:21
